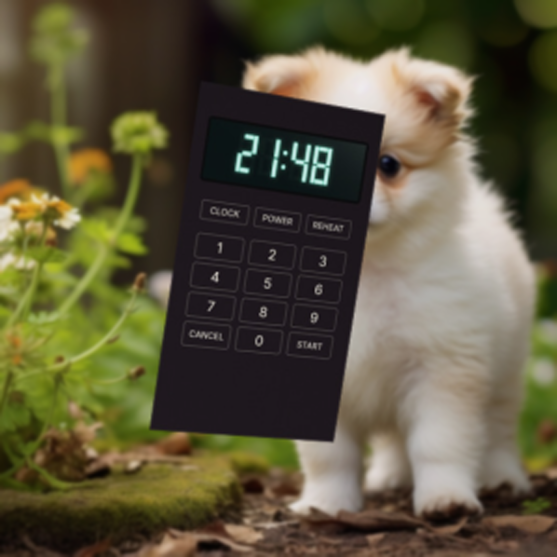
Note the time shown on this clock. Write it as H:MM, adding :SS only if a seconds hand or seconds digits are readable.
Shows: 21:48
